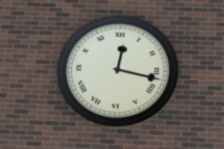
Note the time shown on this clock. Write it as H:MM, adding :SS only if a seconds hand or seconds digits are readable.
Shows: 12:17
